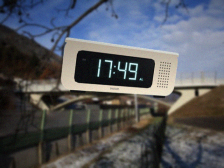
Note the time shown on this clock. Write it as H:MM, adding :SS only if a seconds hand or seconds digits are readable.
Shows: 17:49
